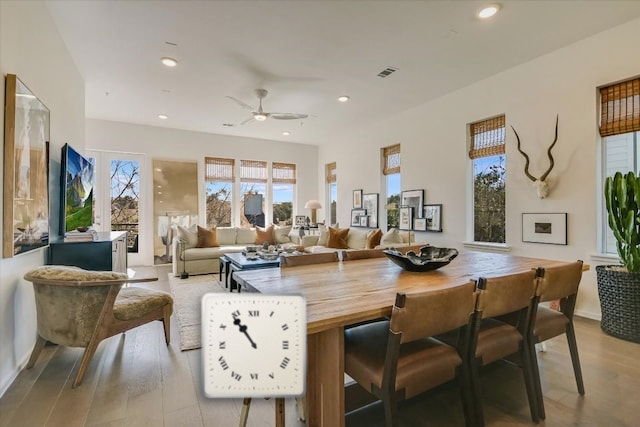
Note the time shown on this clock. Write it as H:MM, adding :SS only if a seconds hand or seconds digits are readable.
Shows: 10:54
